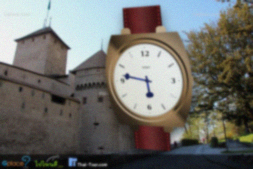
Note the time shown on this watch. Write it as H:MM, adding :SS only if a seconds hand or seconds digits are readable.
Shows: 5:47
